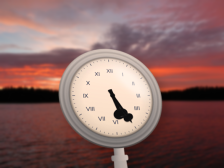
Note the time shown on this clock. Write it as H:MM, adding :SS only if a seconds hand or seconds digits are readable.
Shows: 5:25
